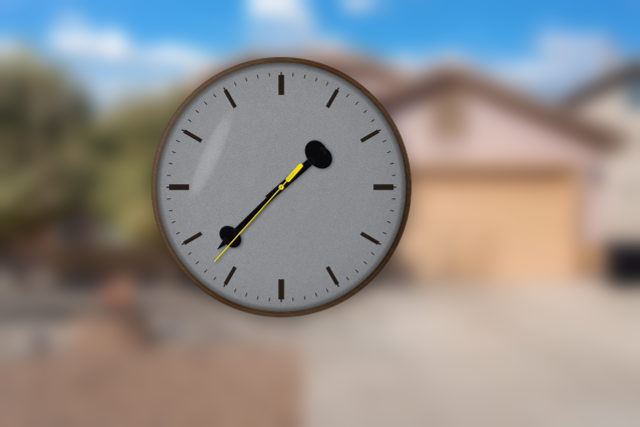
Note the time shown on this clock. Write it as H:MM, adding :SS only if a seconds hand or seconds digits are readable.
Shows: 1:37:37
